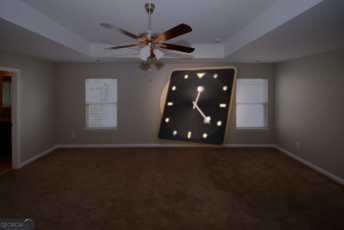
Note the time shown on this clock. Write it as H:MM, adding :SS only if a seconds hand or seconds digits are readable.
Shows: 12:22
